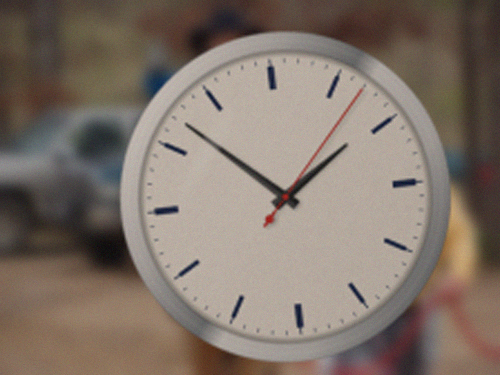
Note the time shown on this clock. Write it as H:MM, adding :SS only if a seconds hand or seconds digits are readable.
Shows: 1:52:07
